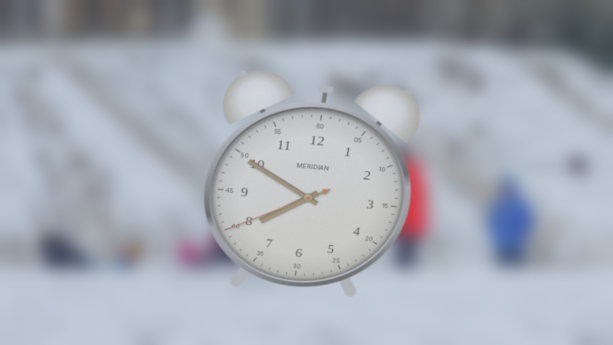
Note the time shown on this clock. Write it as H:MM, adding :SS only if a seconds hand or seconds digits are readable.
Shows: 7:49:40
